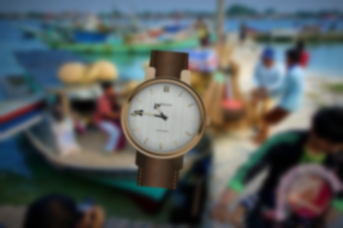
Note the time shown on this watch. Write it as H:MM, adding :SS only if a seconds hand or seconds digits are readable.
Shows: 10:46
